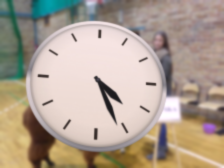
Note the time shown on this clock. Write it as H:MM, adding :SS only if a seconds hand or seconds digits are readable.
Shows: 4:26
